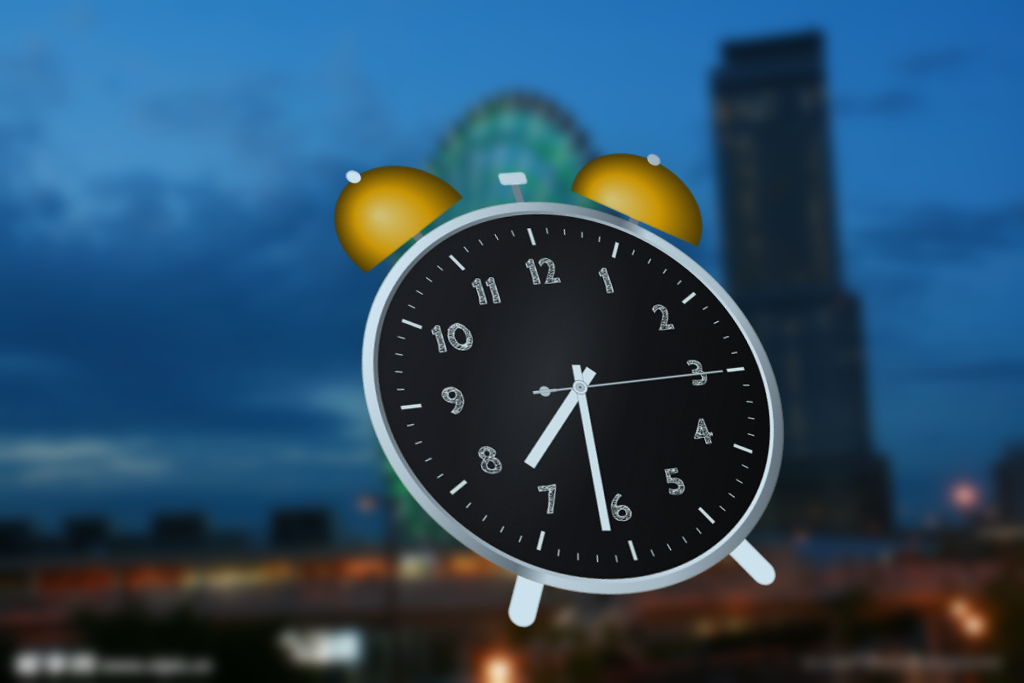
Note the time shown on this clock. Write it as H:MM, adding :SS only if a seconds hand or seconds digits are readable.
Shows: 7:31:15
